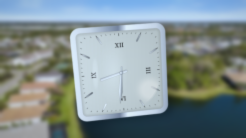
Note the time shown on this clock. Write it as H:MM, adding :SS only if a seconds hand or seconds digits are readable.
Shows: 8:31
